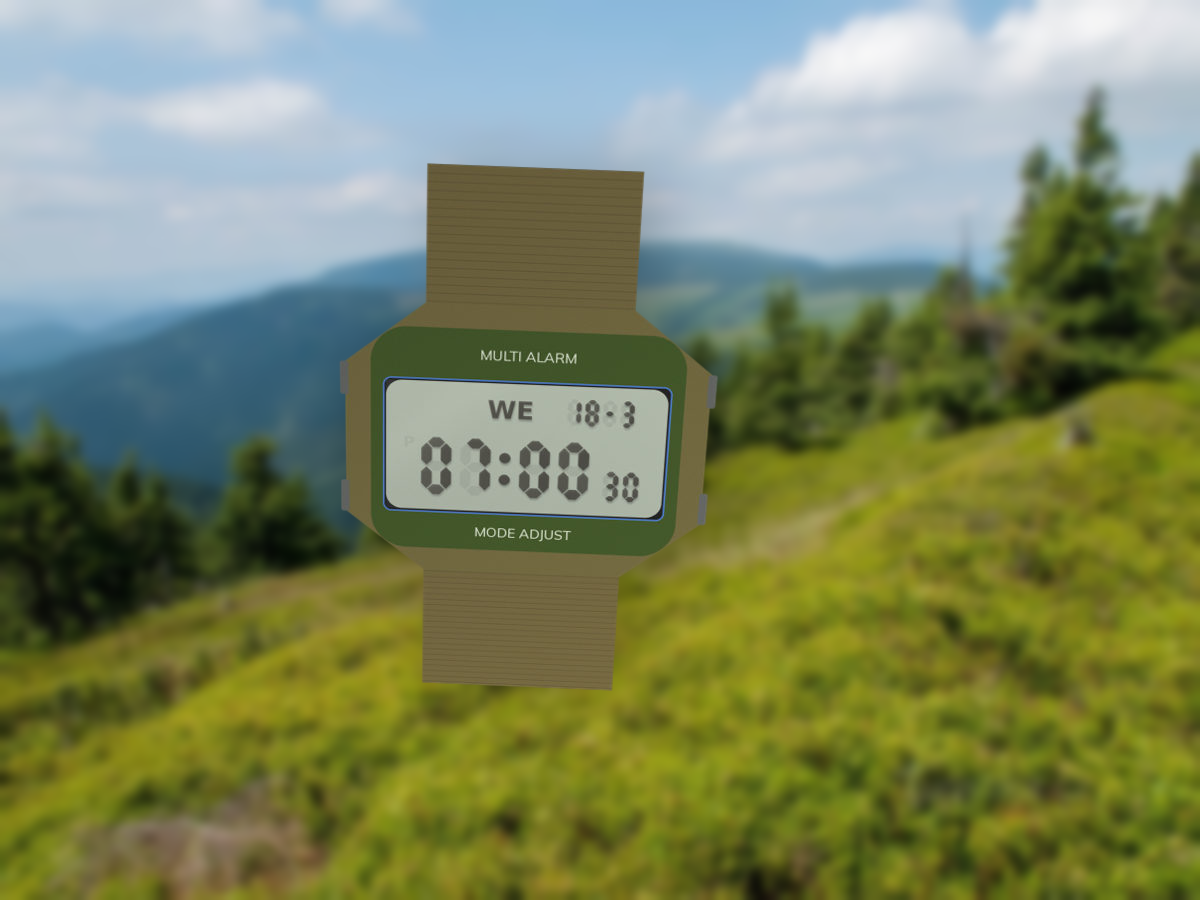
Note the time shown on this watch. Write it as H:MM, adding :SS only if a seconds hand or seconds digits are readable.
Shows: 7:00:30
